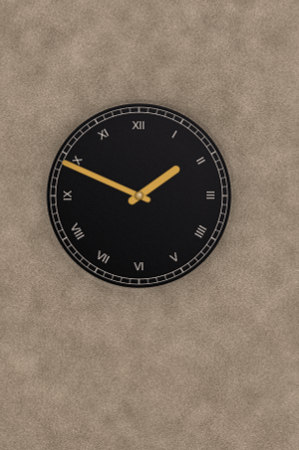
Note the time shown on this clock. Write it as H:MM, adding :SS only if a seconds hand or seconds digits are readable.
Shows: 1:49
